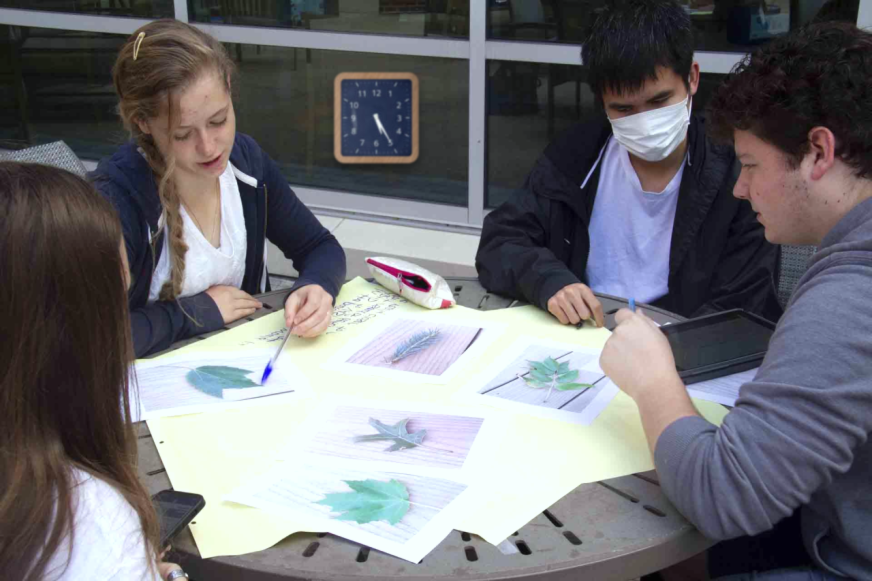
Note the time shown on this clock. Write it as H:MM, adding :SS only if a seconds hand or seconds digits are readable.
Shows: 5:25
